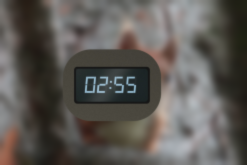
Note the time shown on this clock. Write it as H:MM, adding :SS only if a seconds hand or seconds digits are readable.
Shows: 2:55
